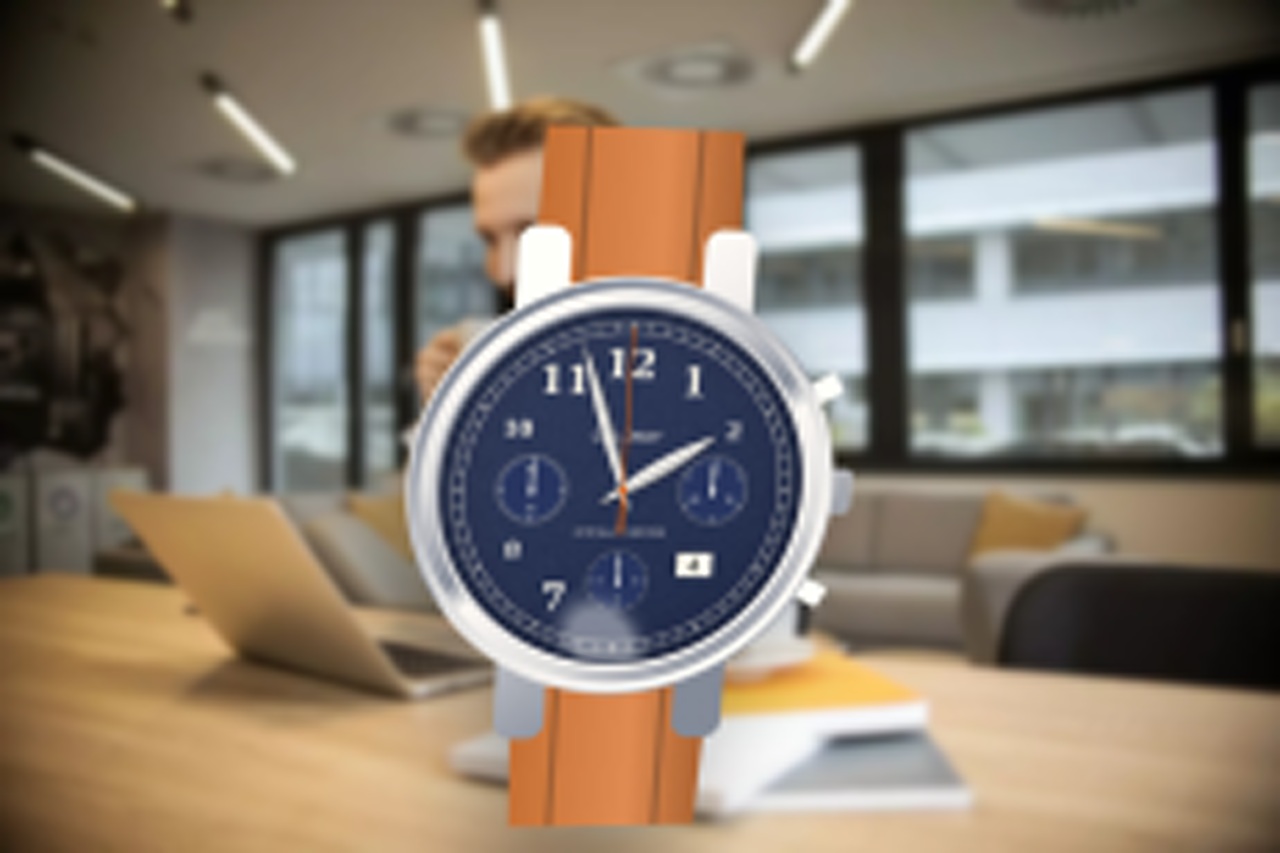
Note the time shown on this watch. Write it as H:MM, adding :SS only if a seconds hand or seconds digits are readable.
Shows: 1:57
